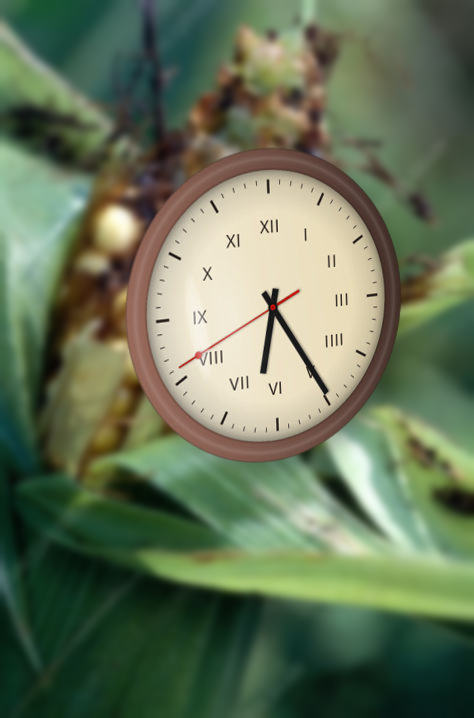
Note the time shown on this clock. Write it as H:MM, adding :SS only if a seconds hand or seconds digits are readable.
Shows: 6:24:41
